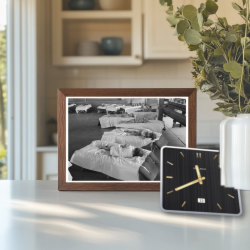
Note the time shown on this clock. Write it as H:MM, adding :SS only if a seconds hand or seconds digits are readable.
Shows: 11:40
